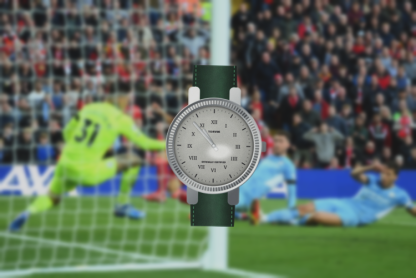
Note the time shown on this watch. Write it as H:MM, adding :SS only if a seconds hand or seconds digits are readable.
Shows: 10:53
